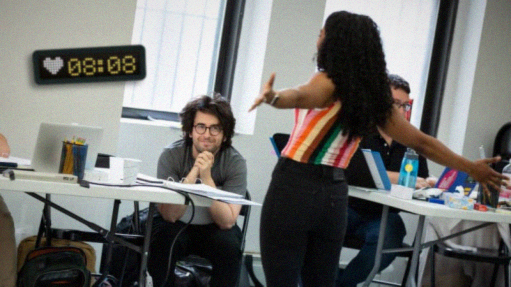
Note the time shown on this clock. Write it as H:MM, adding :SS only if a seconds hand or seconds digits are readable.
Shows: 8:08
